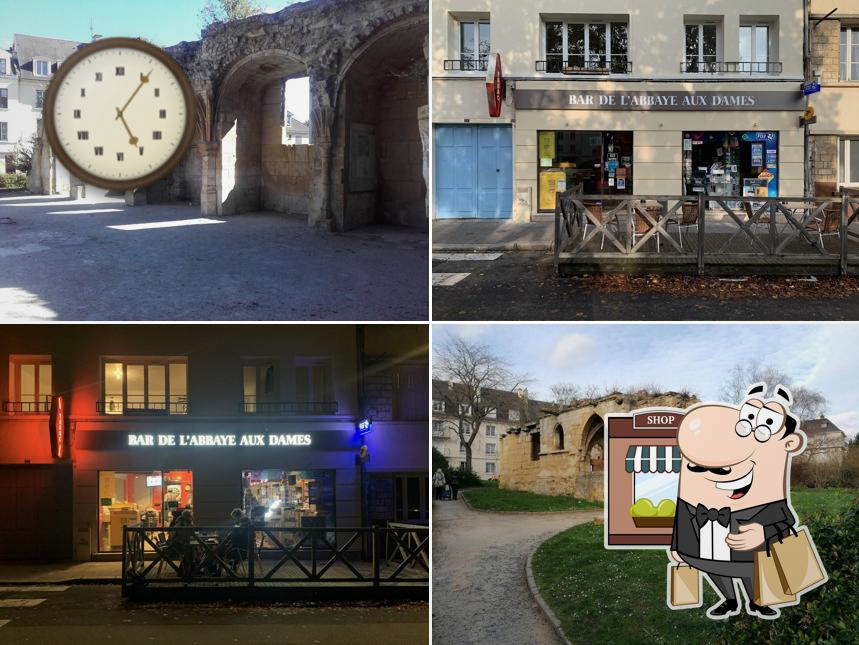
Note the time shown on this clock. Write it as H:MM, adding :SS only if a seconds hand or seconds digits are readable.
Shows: 5:06
